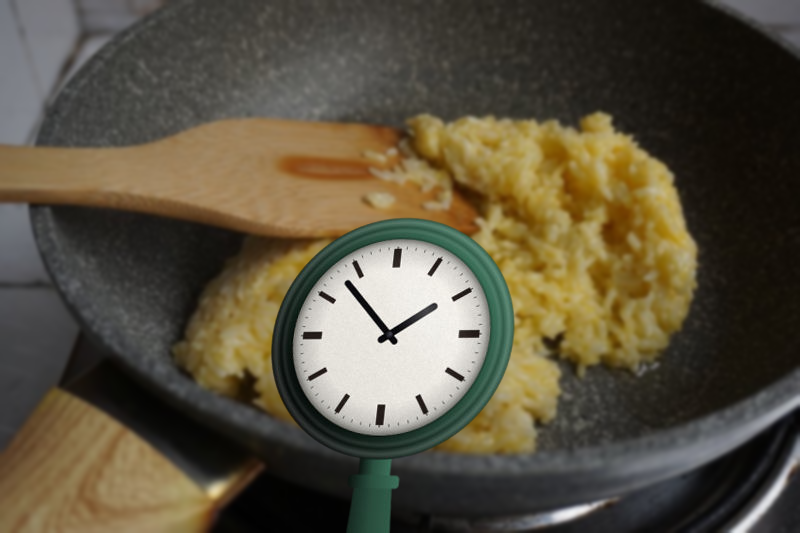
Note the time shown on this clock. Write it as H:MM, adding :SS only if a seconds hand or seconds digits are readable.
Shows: 1:53
